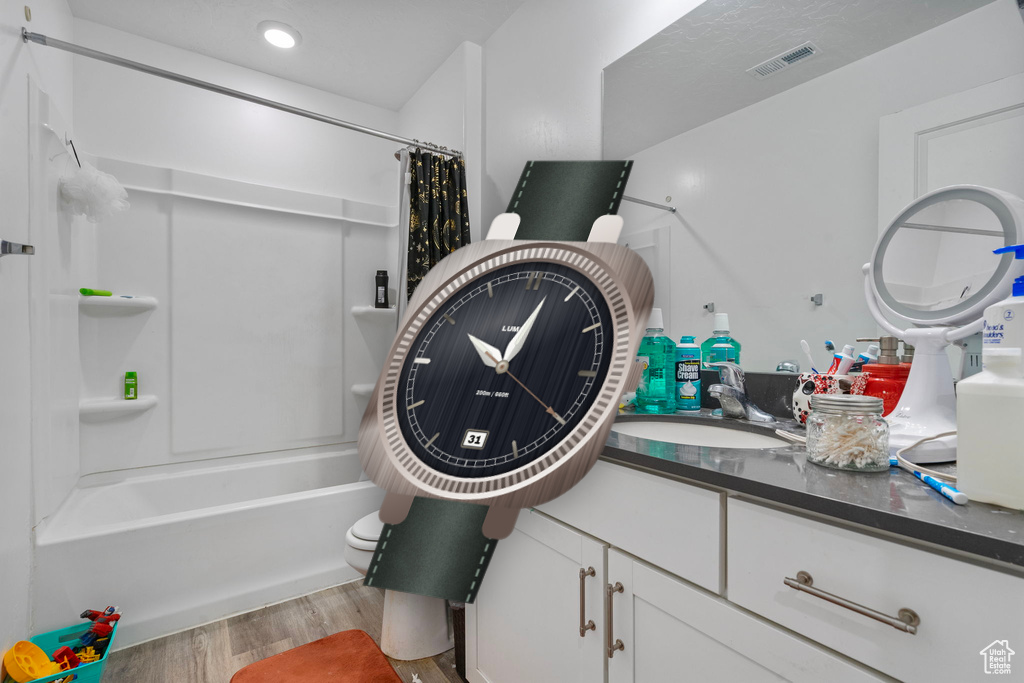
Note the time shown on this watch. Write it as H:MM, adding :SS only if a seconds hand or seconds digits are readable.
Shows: 10:02:20
